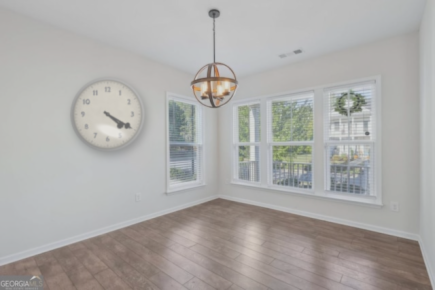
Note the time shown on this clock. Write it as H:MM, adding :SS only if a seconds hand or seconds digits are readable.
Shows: 4:20
